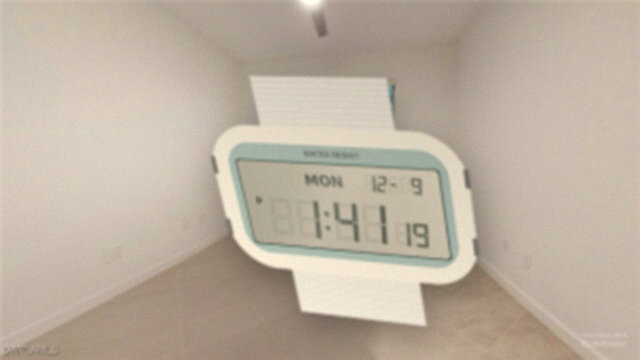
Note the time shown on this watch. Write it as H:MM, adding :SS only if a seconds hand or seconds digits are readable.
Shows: 1:41:19
